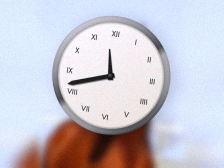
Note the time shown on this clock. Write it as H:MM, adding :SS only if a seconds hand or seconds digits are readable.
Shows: 11:42
